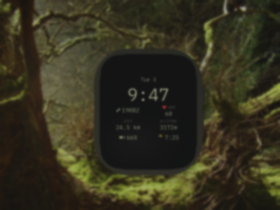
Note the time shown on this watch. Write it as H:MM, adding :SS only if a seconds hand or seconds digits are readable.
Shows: 9:47
